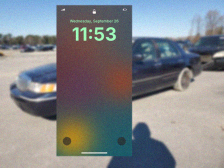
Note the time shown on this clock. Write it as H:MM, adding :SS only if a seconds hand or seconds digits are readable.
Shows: 11:53
